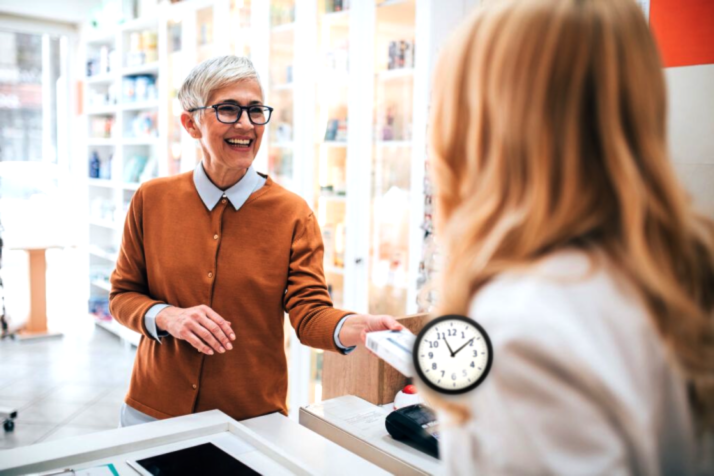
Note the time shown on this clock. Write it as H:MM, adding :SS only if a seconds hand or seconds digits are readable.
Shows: 11:09
